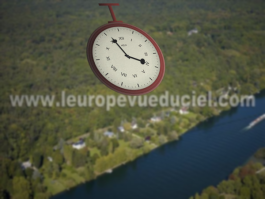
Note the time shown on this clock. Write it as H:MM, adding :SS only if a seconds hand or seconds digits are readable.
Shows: 3:56
